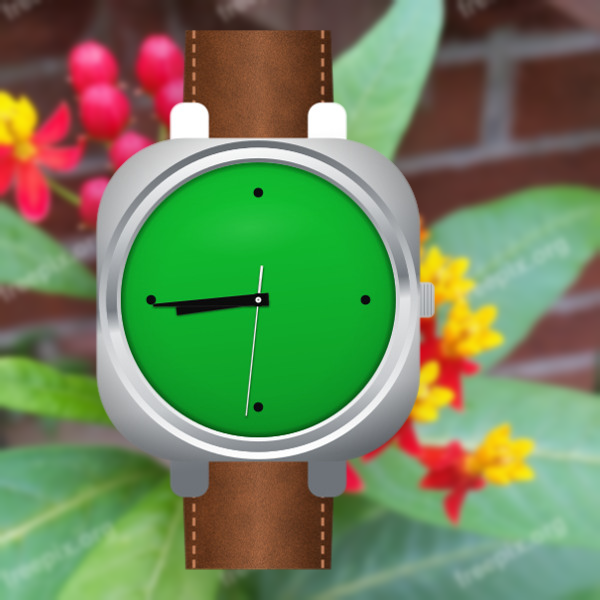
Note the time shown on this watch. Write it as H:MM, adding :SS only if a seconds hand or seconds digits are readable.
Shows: 8:44:31
